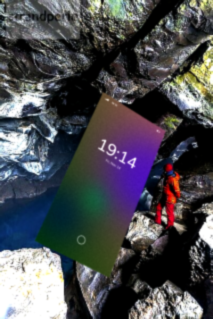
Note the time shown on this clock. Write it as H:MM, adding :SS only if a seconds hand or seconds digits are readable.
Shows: 19:14
